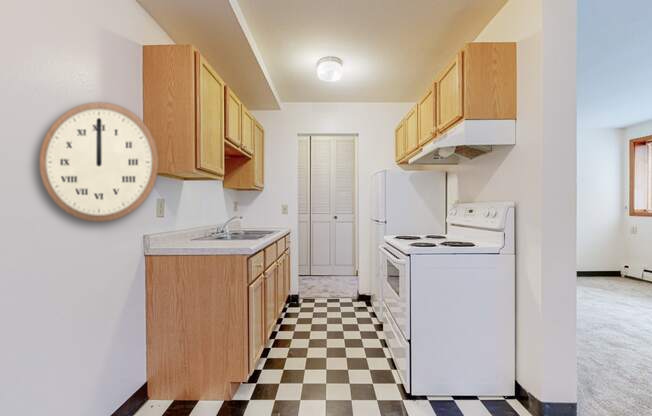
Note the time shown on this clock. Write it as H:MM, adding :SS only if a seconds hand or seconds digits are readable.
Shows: 12:00
